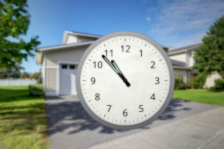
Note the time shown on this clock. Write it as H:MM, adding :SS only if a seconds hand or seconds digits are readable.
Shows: 10:53
